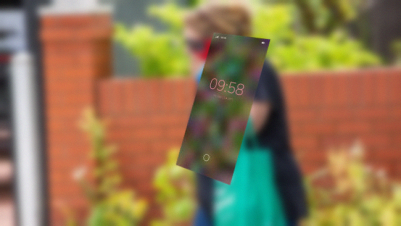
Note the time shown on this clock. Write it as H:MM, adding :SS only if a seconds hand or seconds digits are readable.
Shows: 9:58
